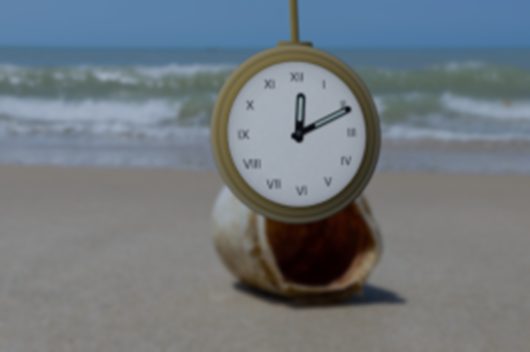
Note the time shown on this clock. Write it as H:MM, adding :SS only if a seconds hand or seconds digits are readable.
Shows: 12:11
